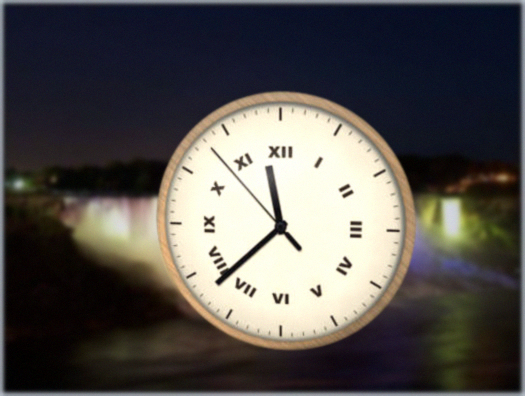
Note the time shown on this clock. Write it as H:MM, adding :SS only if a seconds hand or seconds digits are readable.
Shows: 11:37:53
